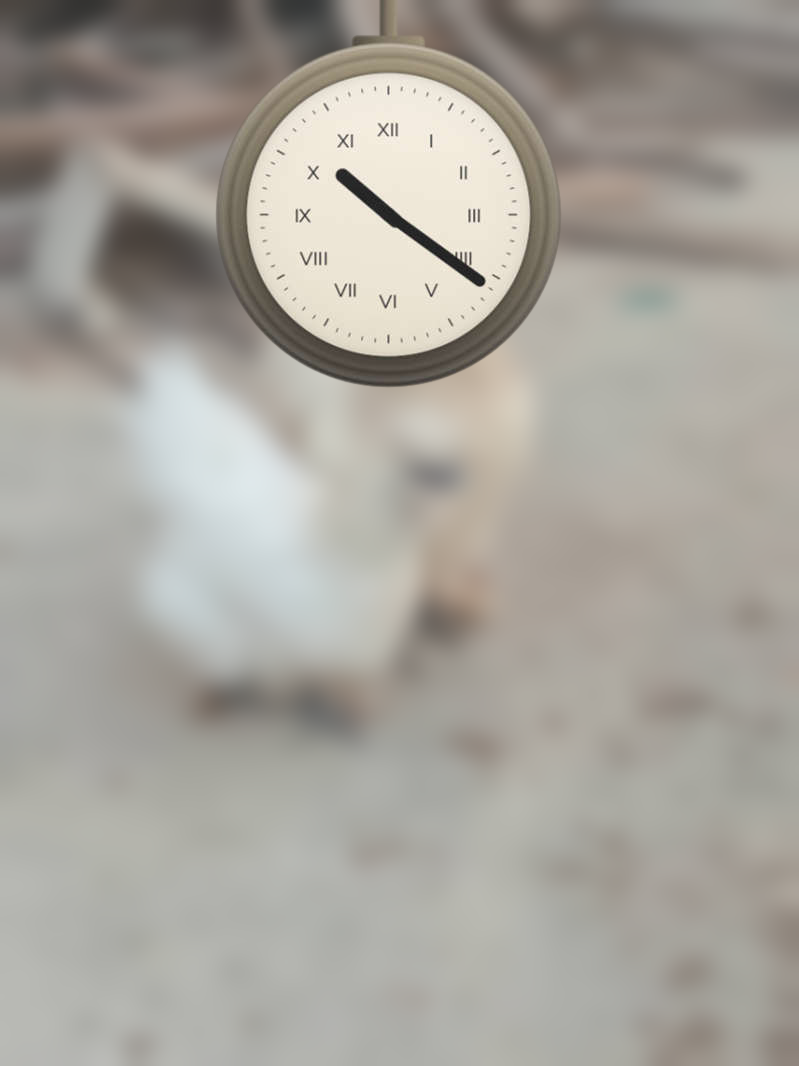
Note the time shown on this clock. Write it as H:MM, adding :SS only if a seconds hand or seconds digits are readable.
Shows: 10:21
